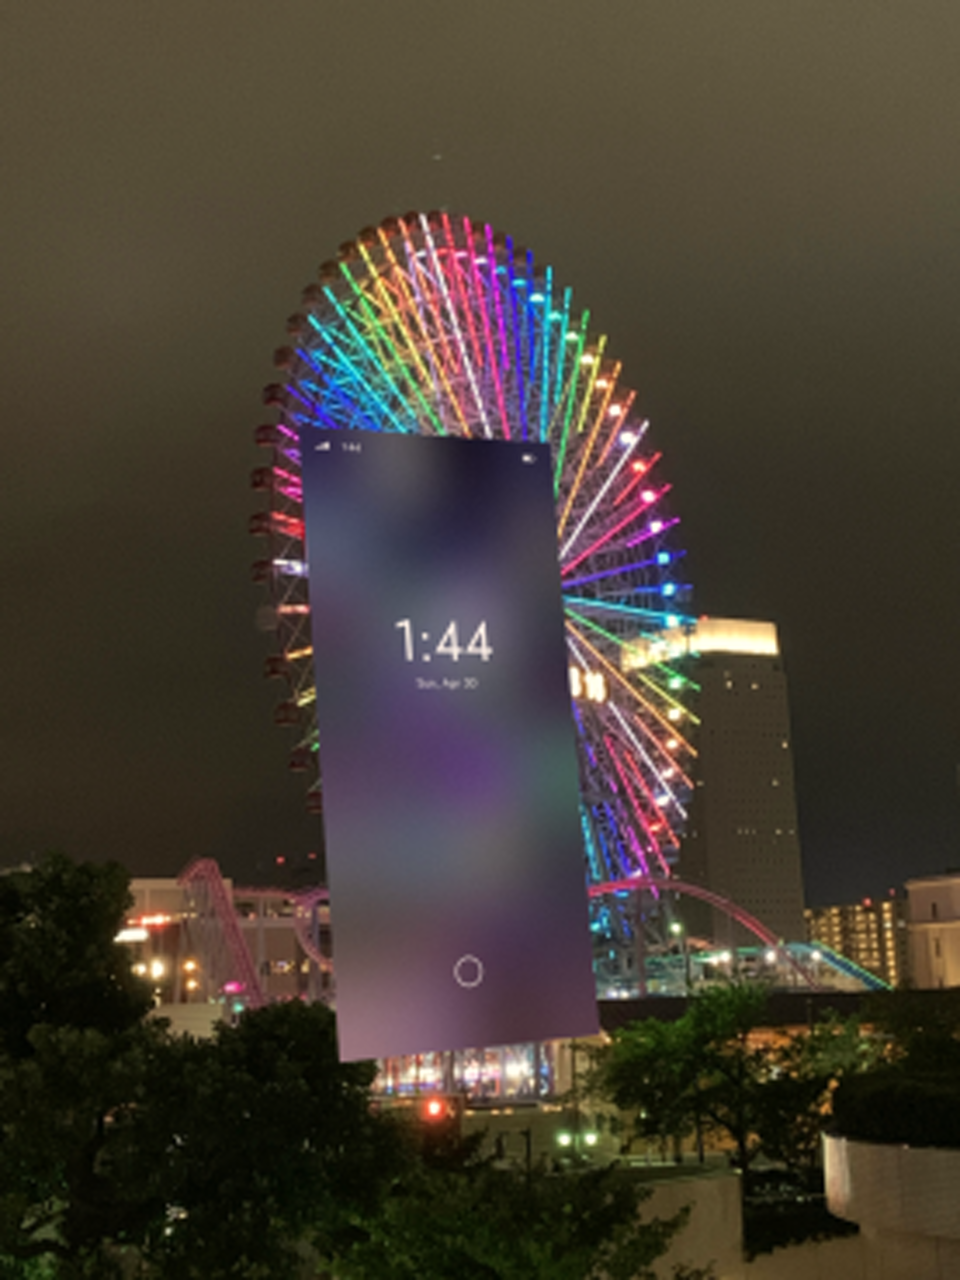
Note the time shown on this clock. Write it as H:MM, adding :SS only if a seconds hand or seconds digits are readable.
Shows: 1:44
